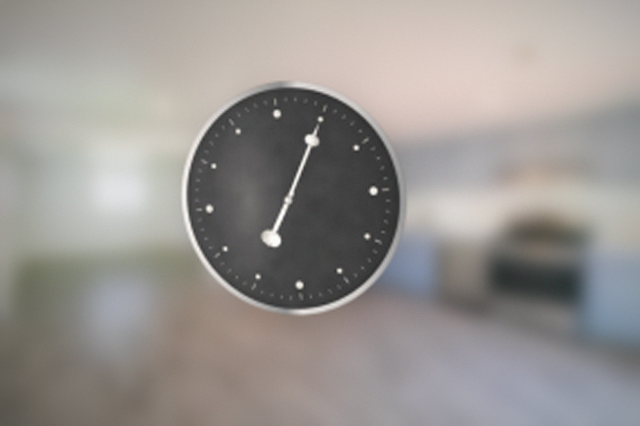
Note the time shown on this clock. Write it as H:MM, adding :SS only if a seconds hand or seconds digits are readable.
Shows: 7:05
